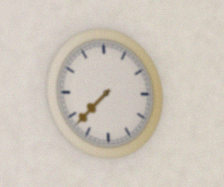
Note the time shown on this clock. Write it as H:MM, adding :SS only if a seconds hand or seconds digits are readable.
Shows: 7:38
